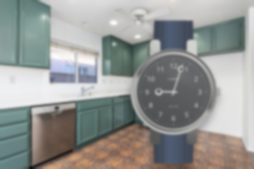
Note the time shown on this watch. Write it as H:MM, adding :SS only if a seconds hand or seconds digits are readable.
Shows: 9:03
